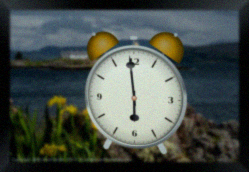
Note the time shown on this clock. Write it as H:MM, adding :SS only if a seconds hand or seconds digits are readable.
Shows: 5:59
